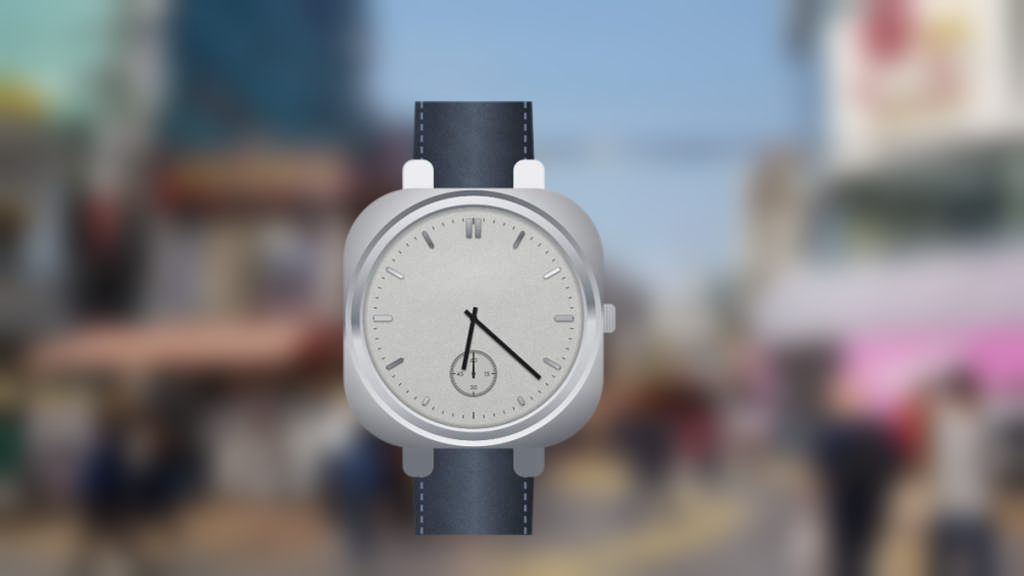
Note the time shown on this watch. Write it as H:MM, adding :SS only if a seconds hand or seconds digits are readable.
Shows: 6:22
